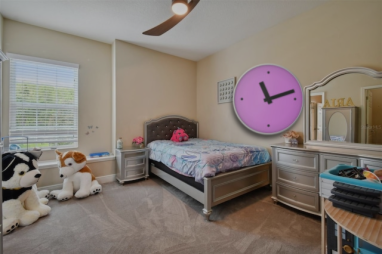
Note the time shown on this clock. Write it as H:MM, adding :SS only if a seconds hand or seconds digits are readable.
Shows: 11:12
